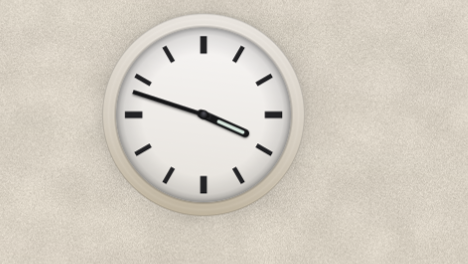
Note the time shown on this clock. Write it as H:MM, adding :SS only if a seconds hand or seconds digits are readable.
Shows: 3:48
